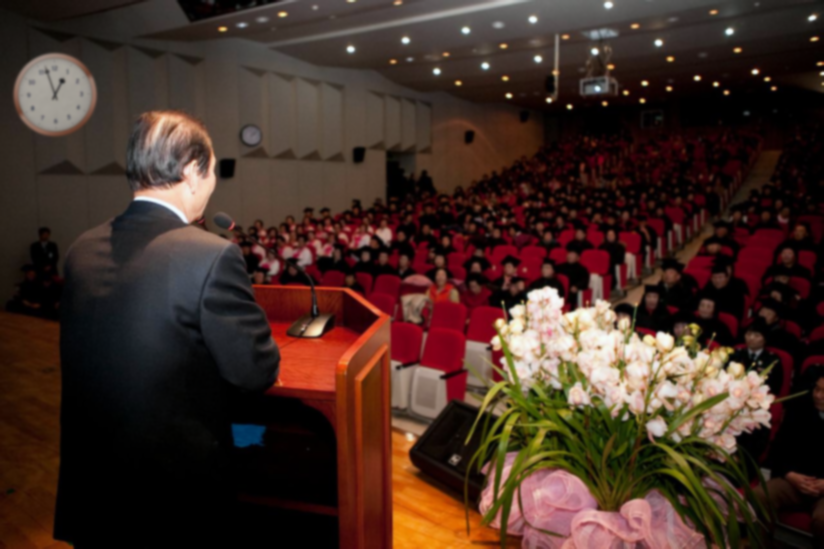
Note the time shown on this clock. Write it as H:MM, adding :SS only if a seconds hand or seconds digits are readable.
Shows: 12:57
